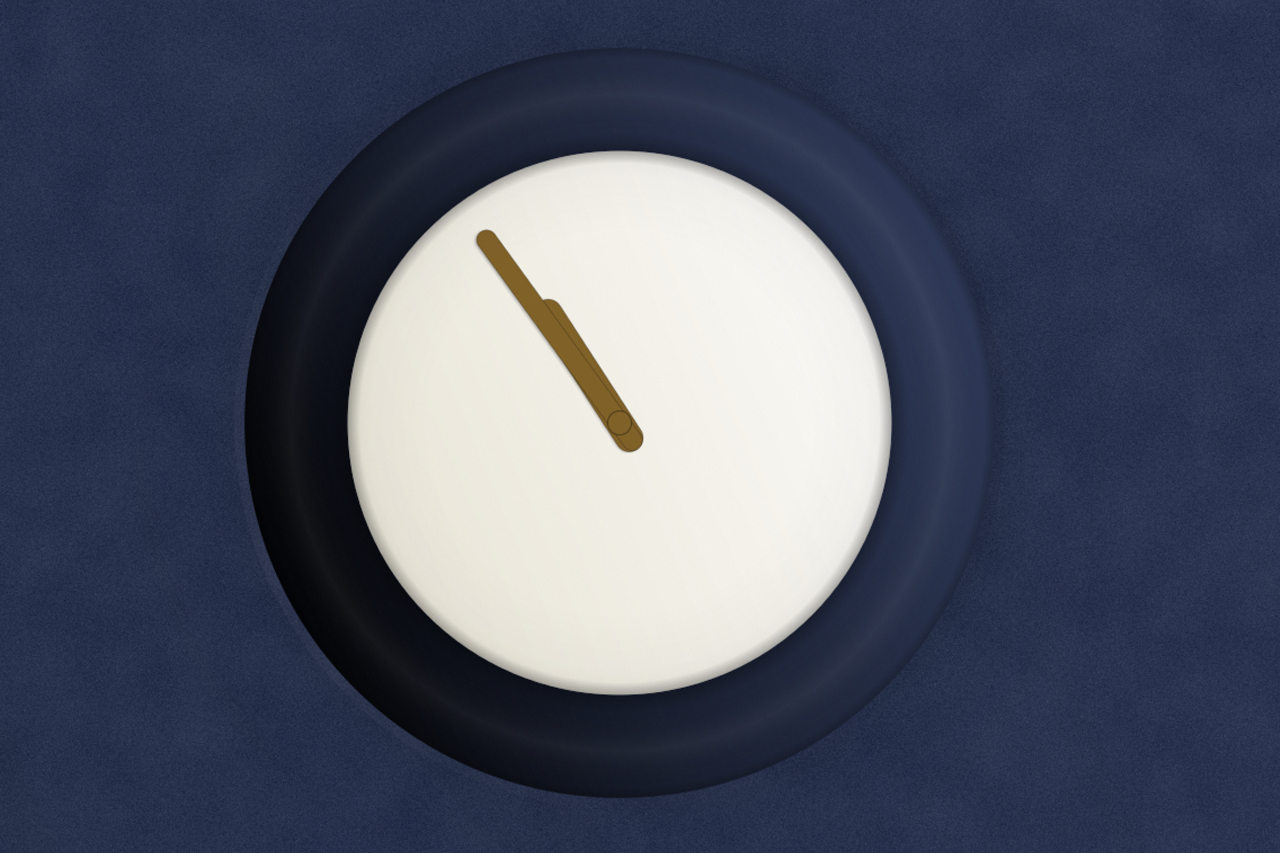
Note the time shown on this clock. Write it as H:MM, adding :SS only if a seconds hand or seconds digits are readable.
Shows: 10:54
